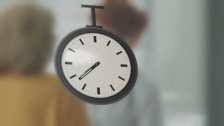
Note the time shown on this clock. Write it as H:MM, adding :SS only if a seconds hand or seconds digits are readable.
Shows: 7:38
